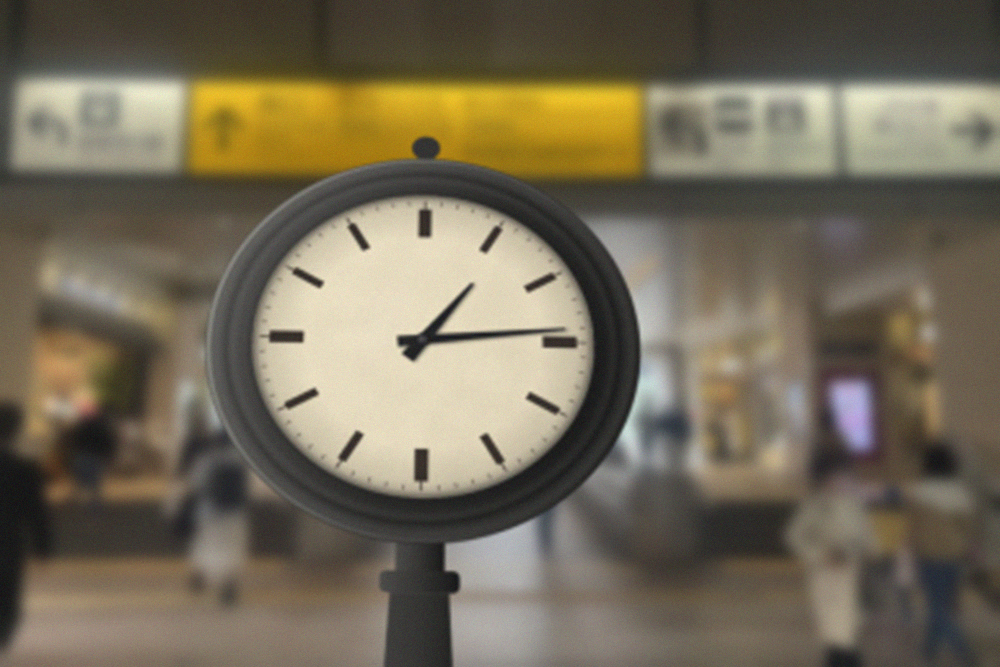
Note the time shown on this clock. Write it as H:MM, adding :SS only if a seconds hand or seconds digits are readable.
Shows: 1:14
